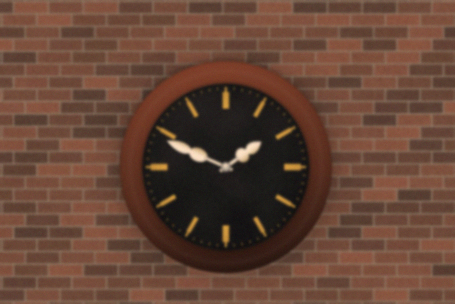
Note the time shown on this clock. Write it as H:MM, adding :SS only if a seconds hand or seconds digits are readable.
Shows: 1:49
